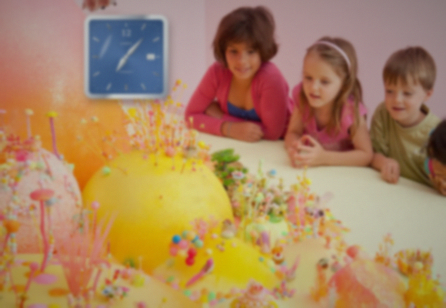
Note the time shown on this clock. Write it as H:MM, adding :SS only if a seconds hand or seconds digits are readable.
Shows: 7:07
